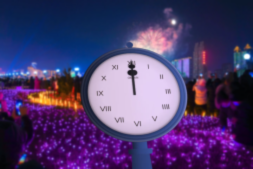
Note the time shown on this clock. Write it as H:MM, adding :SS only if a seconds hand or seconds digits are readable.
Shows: 12:00
